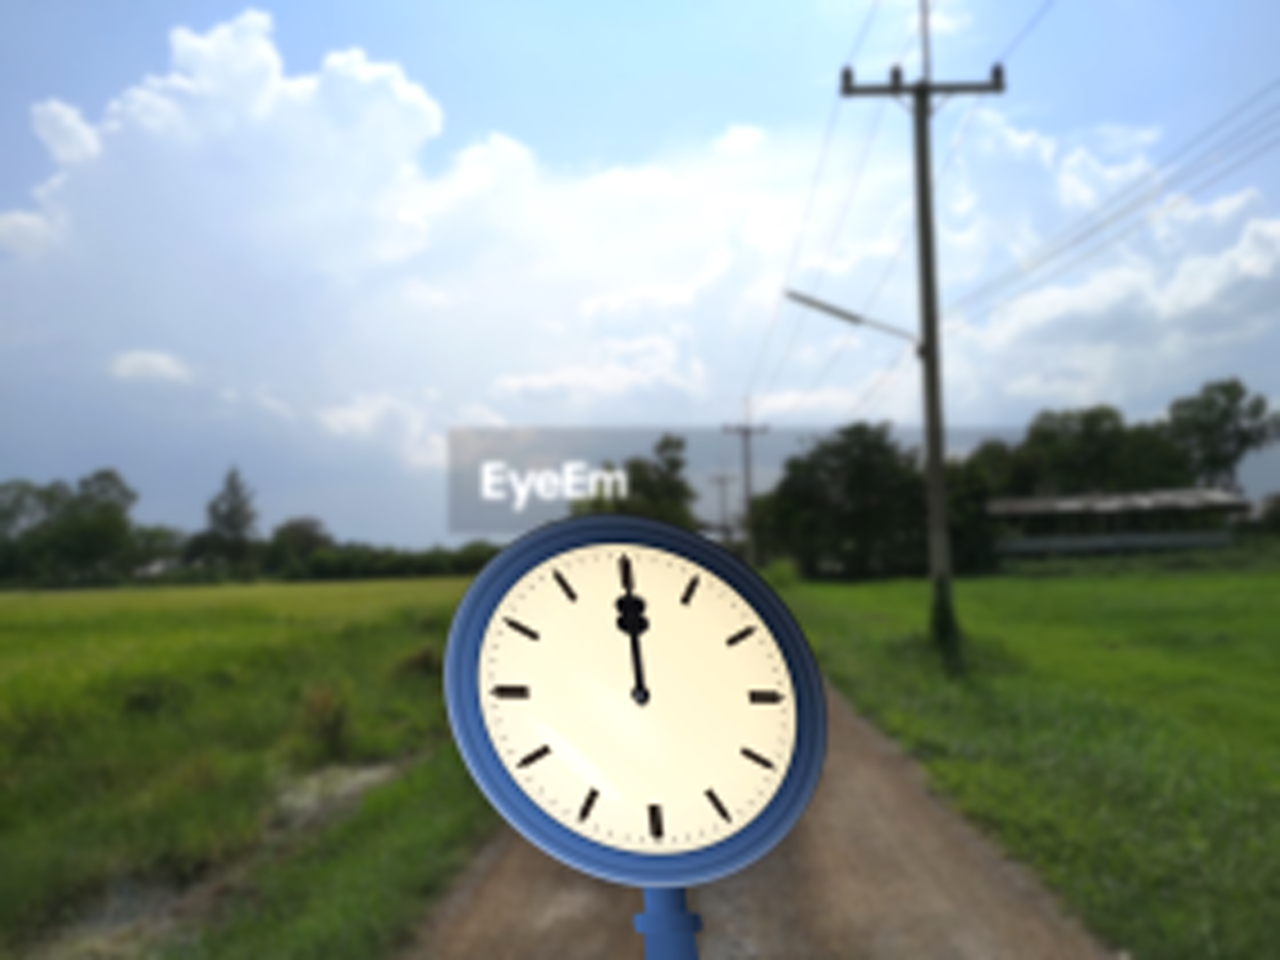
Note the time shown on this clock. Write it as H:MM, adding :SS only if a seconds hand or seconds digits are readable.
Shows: 12:00
